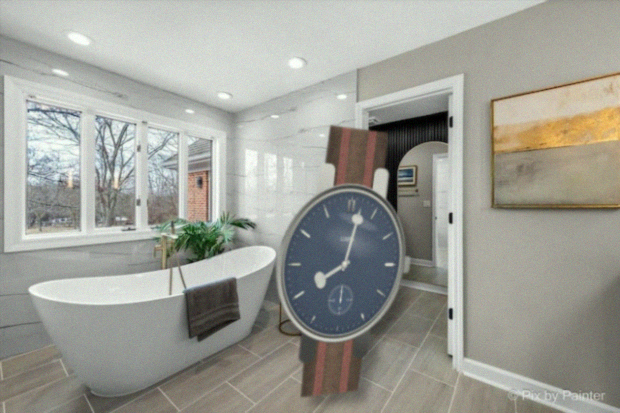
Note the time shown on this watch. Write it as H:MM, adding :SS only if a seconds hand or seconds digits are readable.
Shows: 8:02
